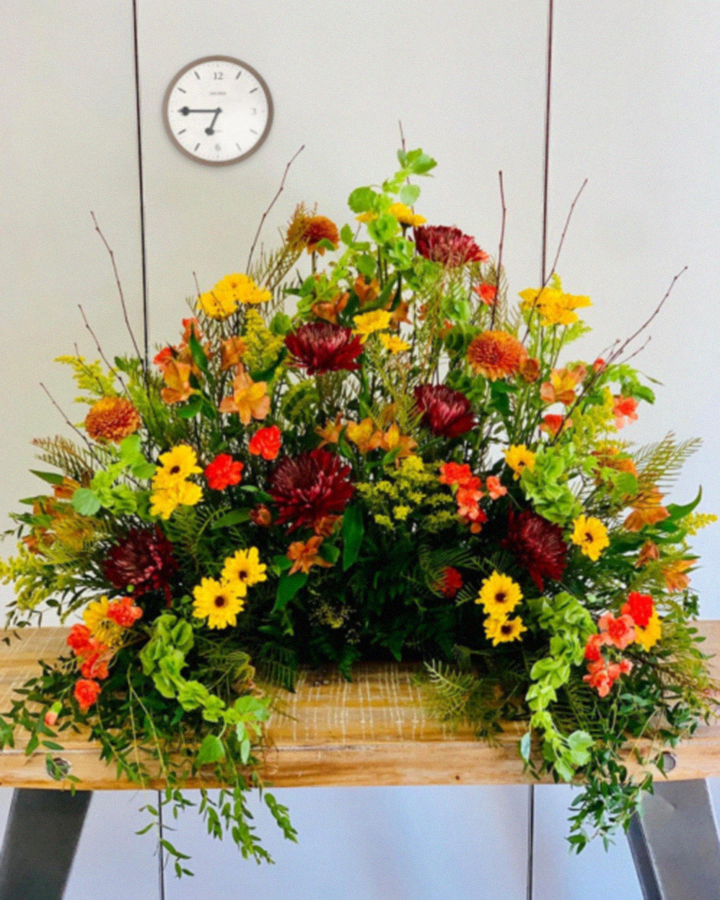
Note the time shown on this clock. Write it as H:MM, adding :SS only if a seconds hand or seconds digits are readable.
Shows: 6:45
